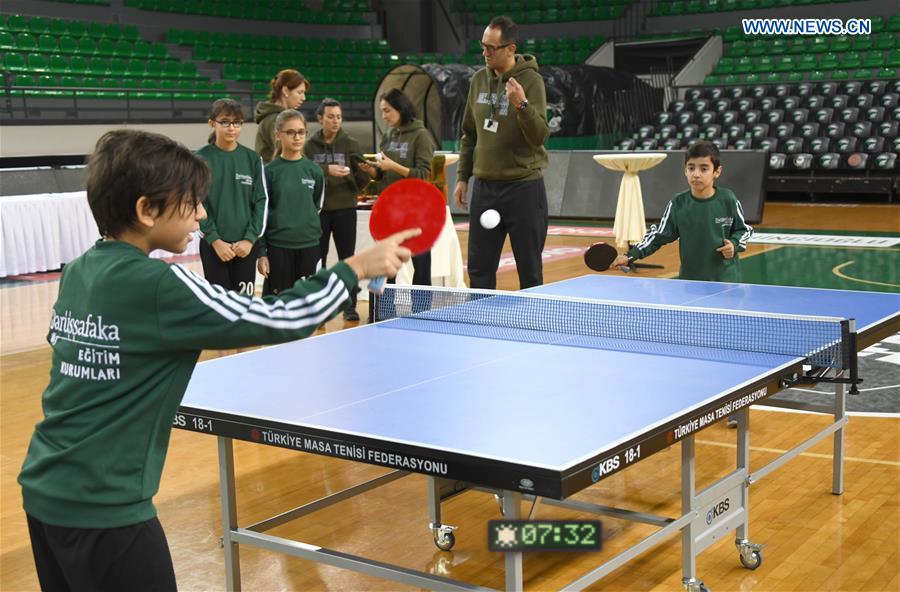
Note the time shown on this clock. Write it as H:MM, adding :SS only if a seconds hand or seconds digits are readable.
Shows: 7:32
